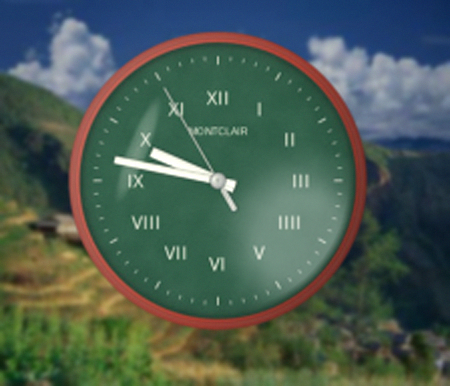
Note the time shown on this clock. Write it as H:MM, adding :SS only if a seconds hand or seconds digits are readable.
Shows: 9:46:55
